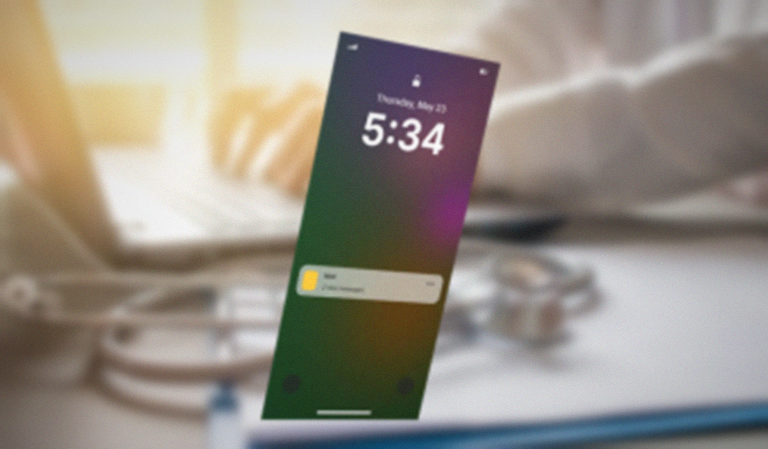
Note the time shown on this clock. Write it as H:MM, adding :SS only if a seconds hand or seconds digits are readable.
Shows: 5:34
